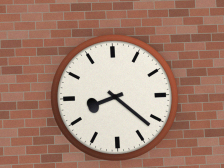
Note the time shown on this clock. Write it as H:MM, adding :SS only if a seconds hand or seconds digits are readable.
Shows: 8:22
